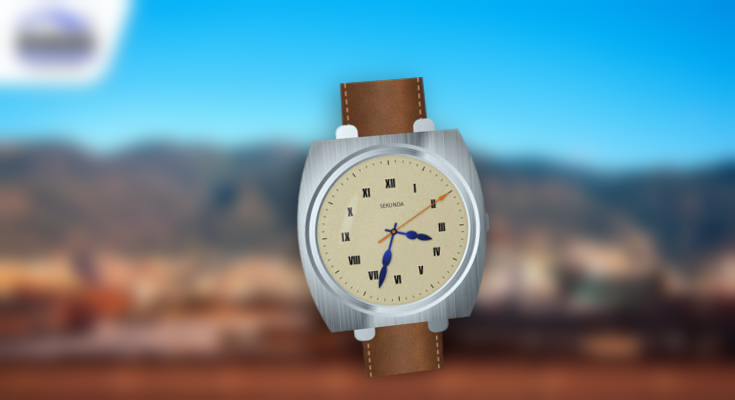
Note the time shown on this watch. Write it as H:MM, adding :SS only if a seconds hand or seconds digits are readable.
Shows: 3:33:10
